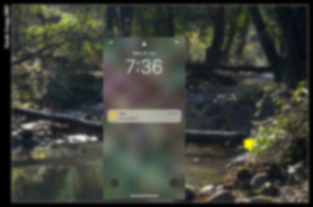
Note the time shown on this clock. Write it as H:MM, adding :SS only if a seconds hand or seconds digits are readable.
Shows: 7:36
